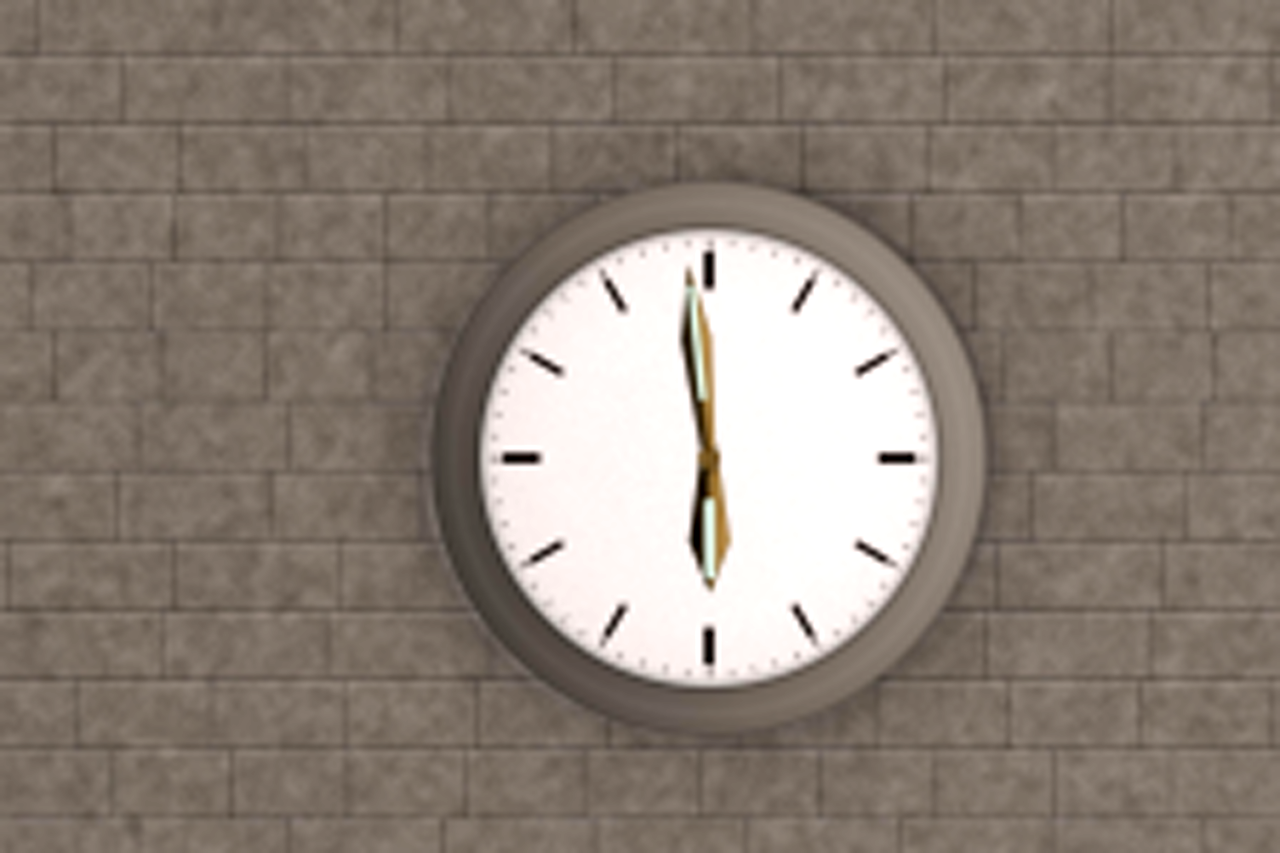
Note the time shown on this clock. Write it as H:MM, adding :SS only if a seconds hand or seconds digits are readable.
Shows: 5:59
